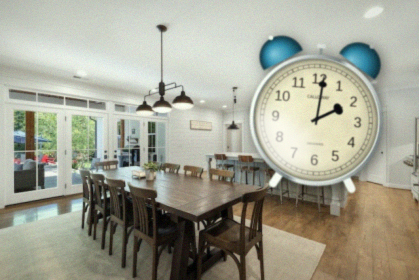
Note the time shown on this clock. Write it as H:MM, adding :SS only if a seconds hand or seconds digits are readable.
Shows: 2:01
